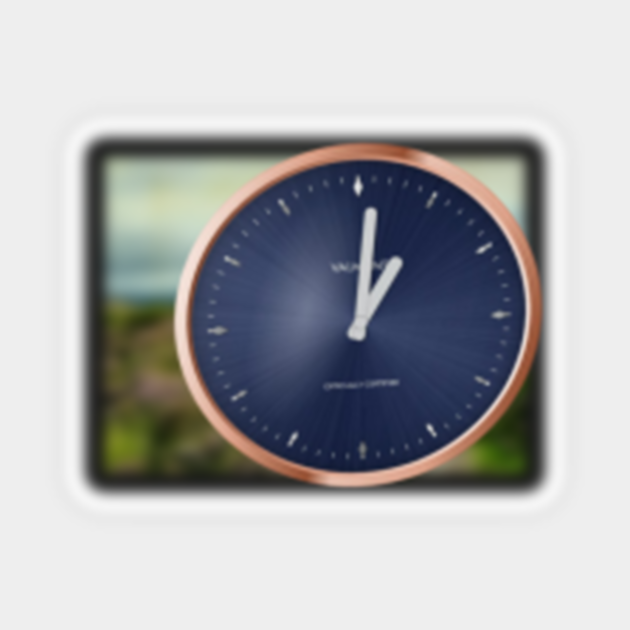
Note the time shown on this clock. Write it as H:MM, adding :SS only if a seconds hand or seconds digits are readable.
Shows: 1:01
